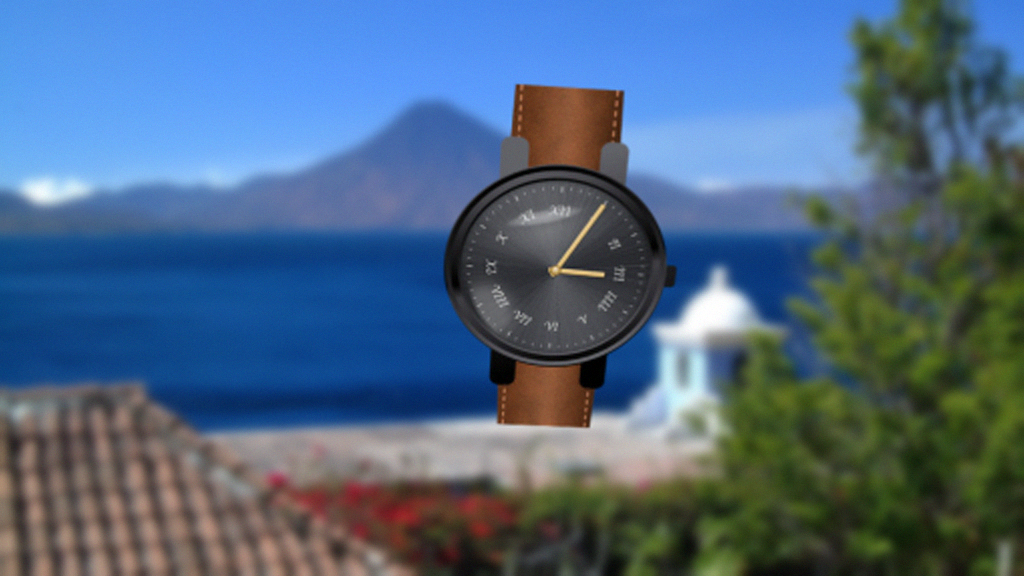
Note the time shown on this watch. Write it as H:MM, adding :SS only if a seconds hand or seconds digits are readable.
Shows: 3:05
